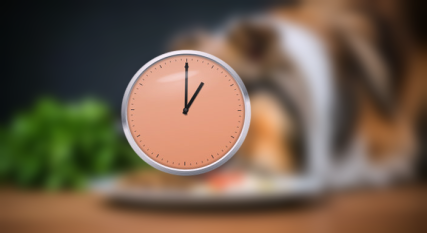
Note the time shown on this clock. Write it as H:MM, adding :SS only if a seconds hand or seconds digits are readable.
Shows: 1:00
